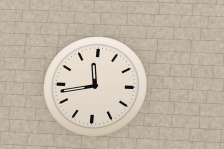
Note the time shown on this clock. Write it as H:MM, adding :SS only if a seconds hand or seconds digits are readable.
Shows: 11:43
